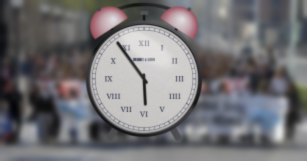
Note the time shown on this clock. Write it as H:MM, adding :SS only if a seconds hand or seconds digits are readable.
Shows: 5:54
